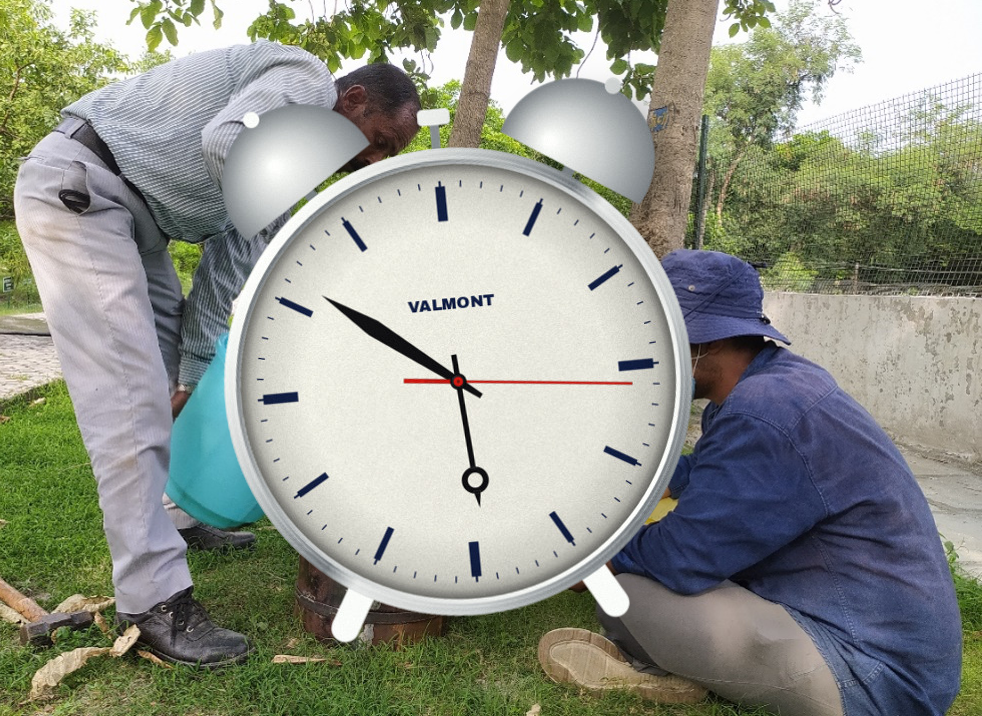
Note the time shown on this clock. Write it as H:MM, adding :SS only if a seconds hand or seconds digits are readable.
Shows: 5:51:16
